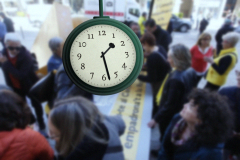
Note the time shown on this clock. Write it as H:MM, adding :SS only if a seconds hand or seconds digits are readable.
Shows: 1:28
